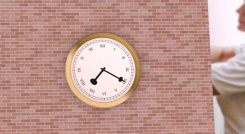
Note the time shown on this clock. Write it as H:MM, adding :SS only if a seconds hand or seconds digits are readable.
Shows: 7:20
